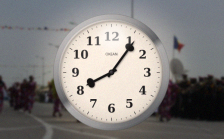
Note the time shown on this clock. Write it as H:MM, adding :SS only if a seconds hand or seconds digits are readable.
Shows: 8:06
